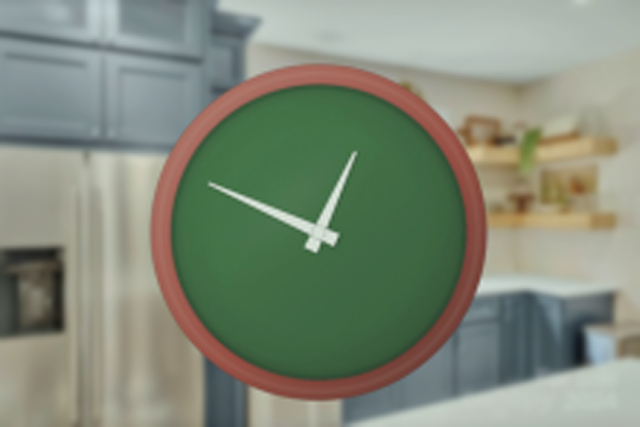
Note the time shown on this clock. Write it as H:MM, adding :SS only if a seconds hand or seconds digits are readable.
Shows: 12:49
